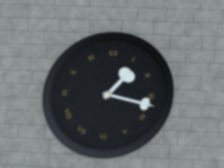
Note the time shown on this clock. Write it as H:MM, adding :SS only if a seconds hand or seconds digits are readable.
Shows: 1:17
